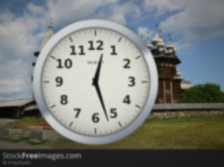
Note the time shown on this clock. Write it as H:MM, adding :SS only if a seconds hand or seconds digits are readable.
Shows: 12:27
